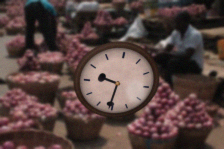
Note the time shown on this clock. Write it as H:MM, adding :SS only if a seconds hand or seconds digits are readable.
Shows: 9:31
